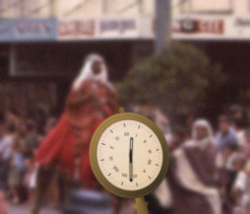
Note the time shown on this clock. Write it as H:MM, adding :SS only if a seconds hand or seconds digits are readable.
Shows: 12:32
